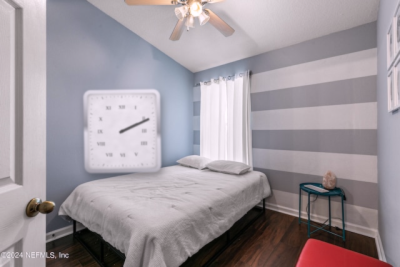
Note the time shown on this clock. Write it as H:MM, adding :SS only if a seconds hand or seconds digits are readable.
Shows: 2:11
